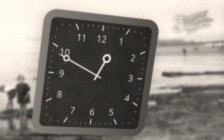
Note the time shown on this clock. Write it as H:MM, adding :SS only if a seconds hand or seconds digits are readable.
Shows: 12:49
